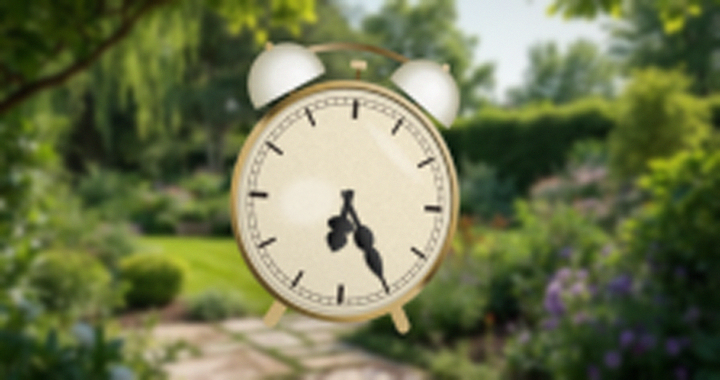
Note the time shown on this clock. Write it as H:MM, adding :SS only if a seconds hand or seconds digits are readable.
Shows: 6:25
